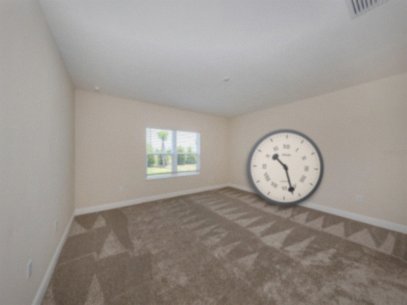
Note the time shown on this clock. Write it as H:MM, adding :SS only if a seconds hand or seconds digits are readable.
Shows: 10:27
